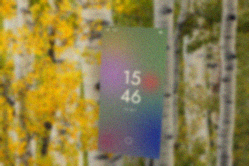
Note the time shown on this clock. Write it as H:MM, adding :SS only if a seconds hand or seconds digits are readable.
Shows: 15:46
